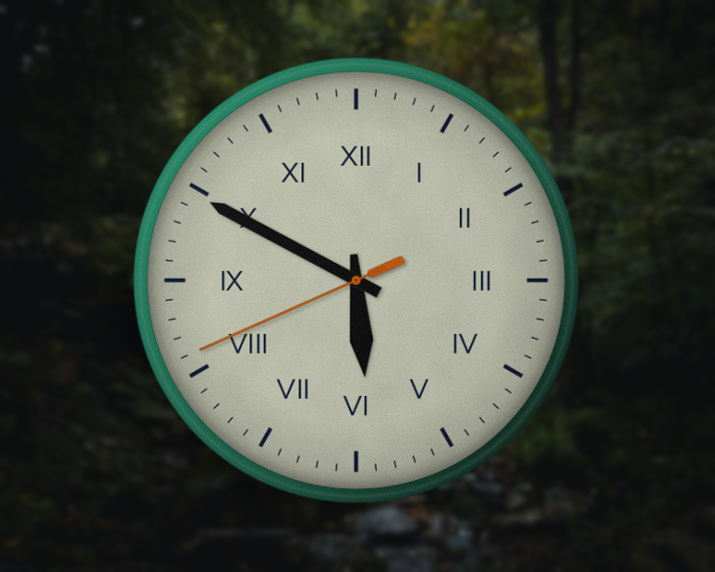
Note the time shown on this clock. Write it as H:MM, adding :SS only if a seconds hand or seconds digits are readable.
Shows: 5:49:41
